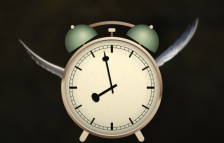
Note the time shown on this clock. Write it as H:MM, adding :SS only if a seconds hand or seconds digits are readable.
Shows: 7:58
